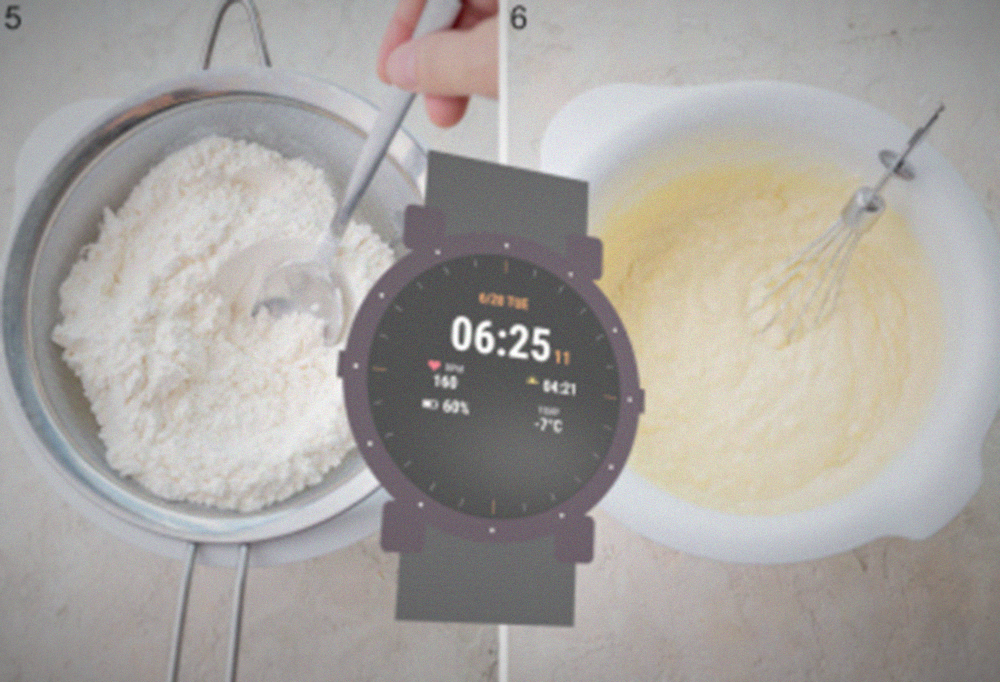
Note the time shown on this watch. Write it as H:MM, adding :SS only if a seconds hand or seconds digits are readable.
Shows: 6:25
